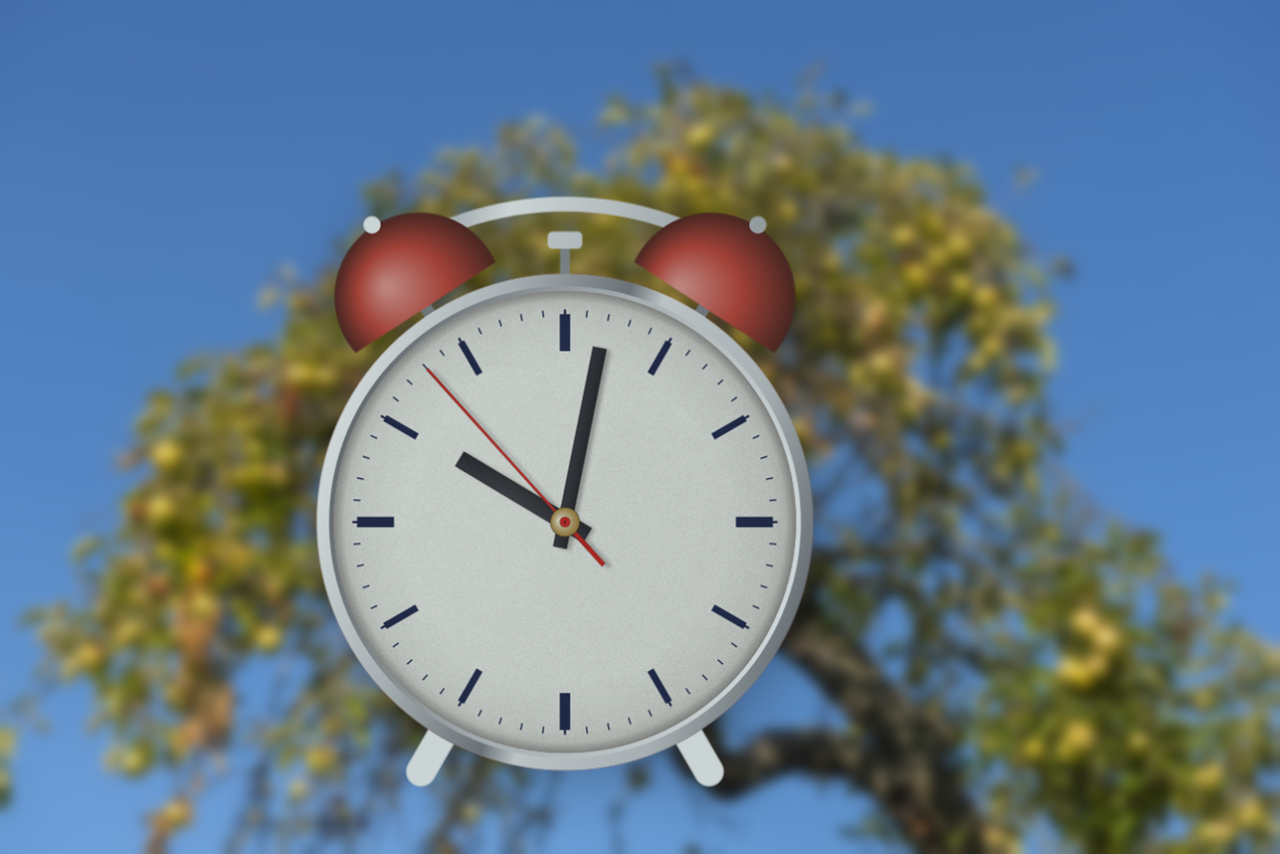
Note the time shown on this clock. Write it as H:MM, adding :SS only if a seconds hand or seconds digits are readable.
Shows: 10:01:53
